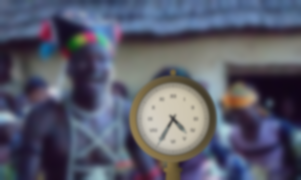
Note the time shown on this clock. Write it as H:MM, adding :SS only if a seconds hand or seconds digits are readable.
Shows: 4:35
